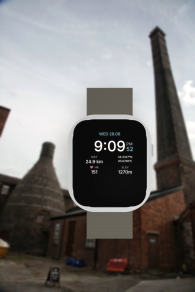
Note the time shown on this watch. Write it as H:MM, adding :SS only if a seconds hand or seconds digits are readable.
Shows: 9:09
